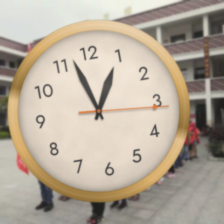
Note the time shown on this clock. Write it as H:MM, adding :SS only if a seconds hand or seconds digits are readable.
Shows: 12:57:16
